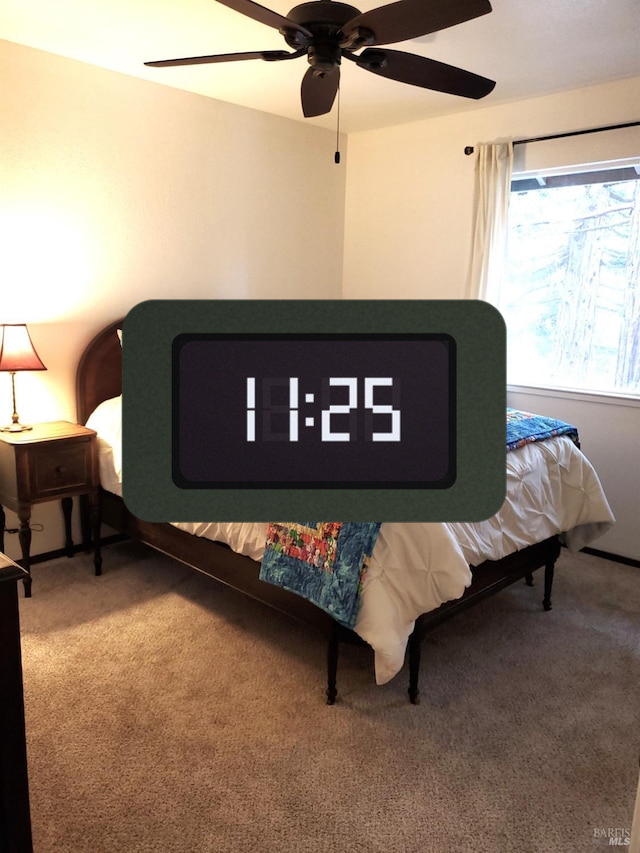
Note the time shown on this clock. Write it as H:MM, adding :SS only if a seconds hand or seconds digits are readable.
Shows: 11:25
